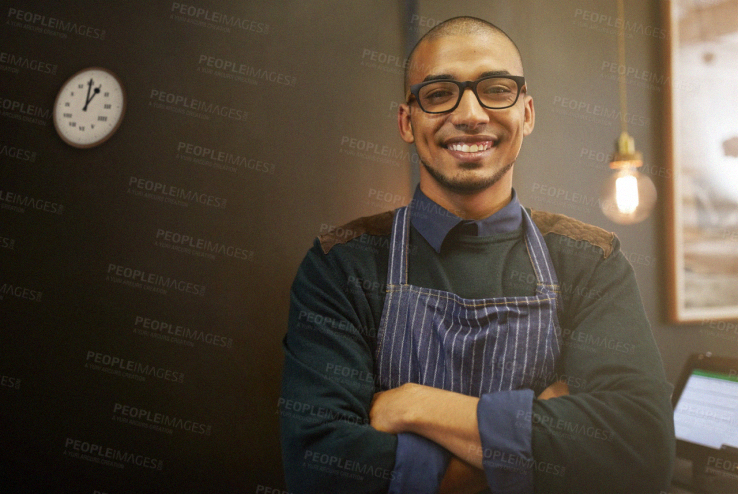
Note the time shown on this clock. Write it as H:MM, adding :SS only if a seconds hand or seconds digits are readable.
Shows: 1:00
